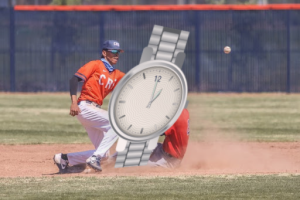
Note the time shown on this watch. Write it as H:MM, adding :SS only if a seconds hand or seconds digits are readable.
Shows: 1:00
